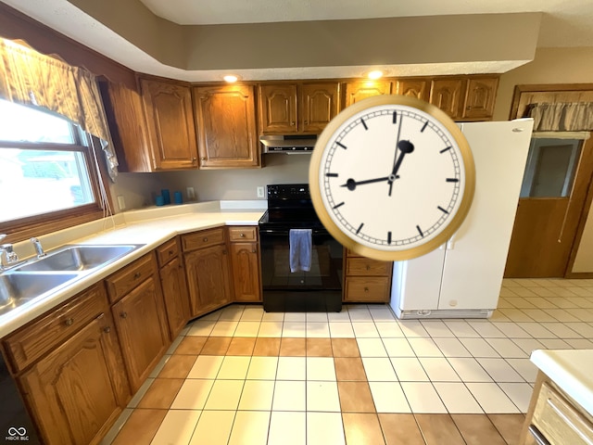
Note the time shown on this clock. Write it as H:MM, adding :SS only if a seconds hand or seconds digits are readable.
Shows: 12:43:01
